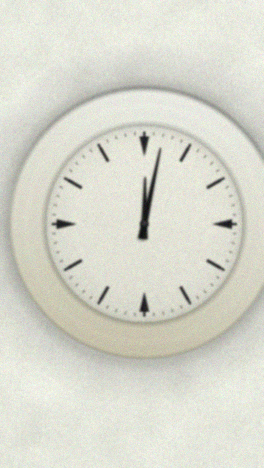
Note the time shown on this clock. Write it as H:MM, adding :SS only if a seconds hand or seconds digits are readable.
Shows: 12:02
